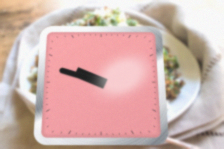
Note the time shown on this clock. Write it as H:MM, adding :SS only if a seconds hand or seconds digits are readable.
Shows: 9:48
